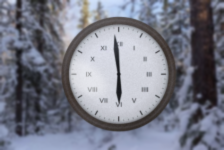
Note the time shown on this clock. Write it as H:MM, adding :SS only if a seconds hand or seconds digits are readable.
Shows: 5:59
